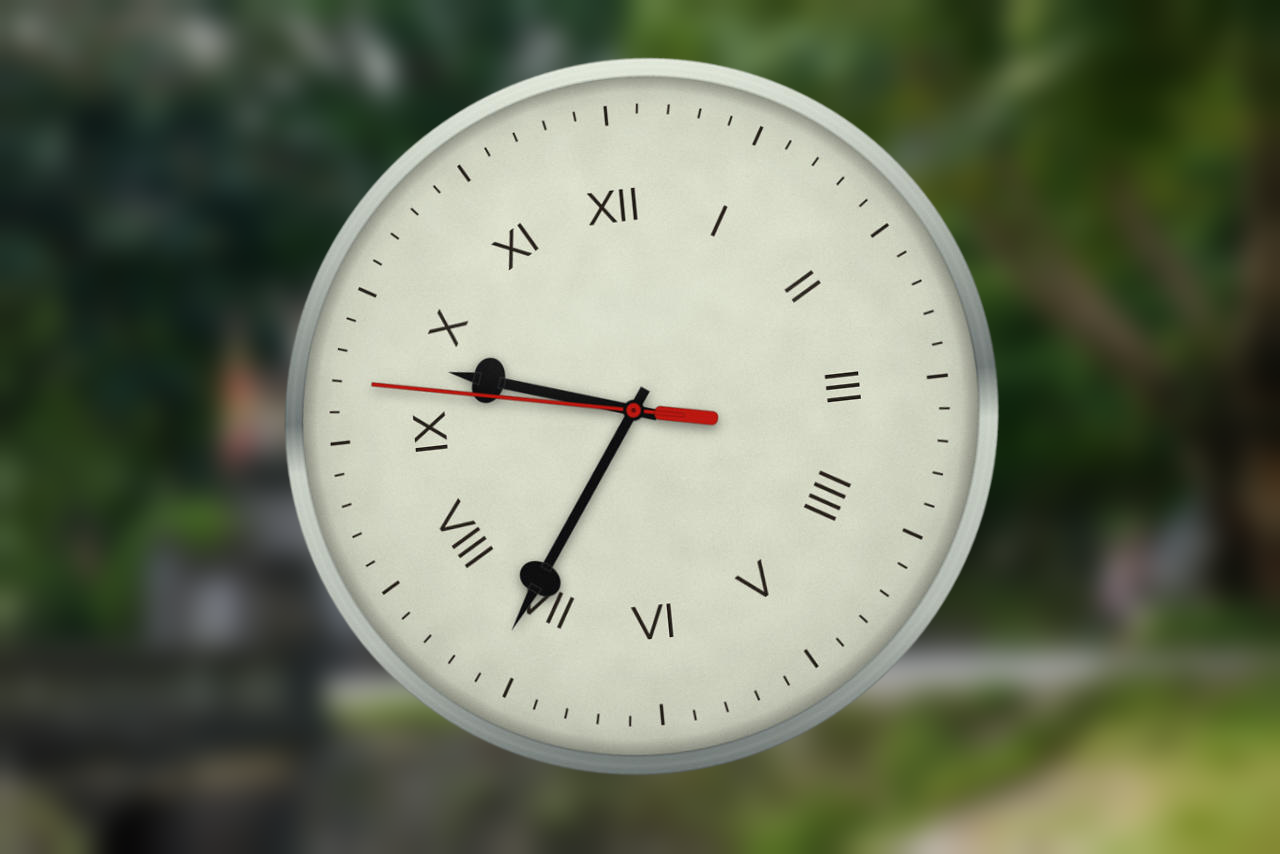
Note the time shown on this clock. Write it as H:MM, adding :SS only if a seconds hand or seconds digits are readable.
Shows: 9:35:47
